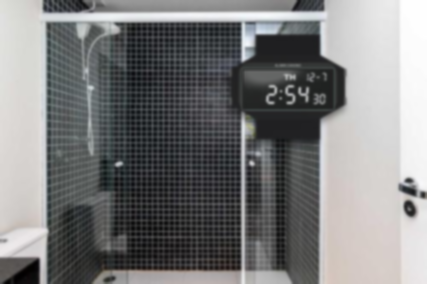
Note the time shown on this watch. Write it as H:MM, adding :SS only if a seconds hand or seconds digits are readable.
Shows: 2:54
